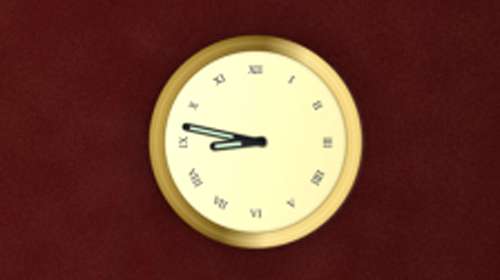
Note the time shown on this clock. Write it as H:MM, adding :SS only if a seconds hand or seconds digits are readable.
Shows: 8:47
